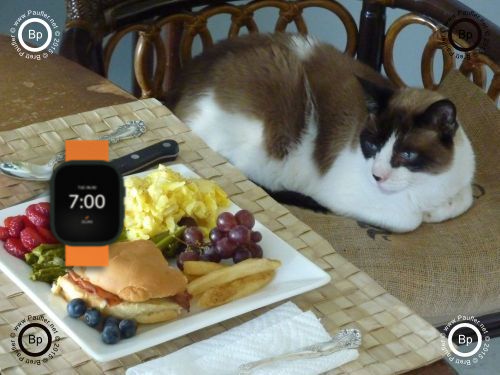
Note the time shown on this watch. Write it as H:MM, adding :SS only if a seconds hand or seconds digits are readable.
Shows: 7:00
